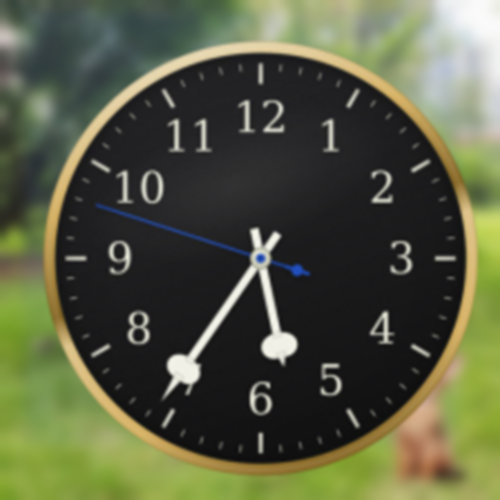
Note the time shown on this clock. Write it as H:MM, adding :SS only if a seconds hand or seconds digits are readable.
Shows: 5:35:48
